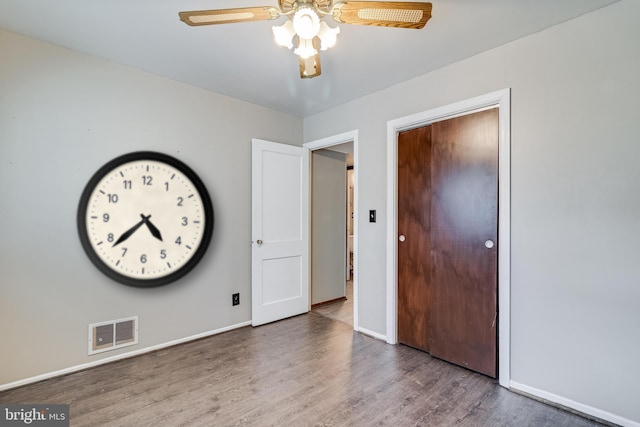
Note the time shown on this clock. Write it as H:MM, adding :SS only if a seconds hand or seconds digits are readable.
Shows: 4:38
